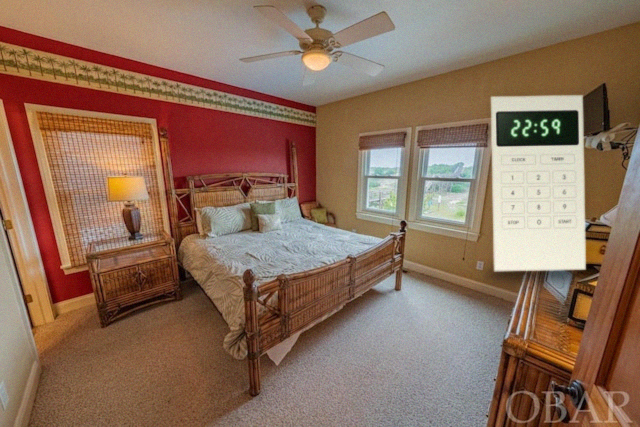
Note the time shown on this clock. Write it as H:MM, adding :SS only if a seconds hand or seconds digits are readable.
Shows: 22:59
